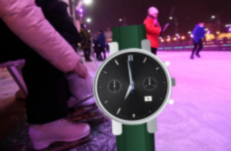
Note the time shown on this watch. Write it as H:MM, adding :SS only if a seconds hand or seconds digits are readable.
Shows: 6:59
